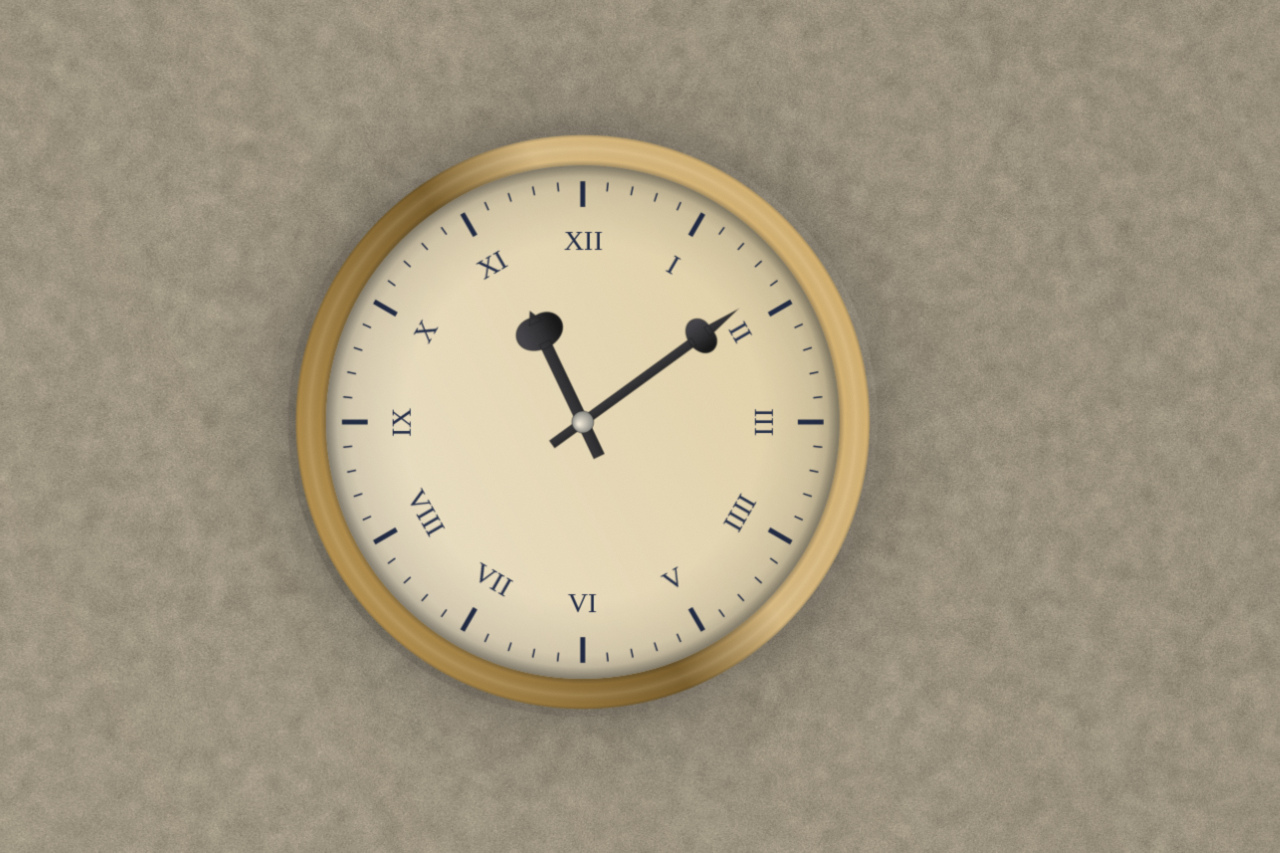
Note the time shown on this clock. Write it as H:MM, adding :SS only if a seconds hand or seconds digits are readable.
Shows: 11:09
